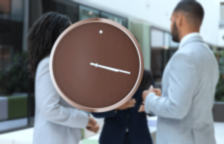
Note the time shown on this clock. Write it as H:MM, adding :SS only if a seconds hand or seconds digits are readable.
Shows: 3:16
